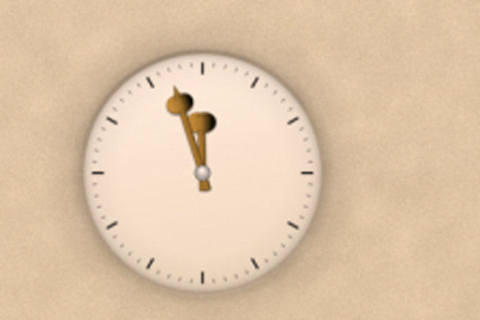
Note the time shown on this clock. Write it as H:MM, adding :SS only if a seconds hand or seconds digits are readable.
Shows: 11:57
